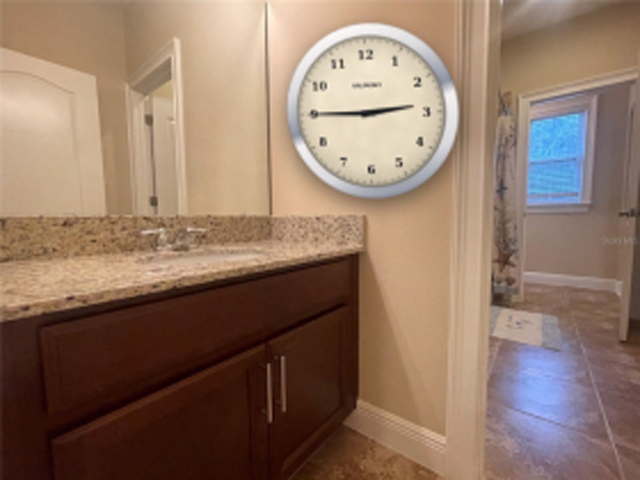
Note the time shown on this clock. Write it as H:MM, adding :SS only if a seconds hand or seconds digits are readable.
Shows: 2:45
